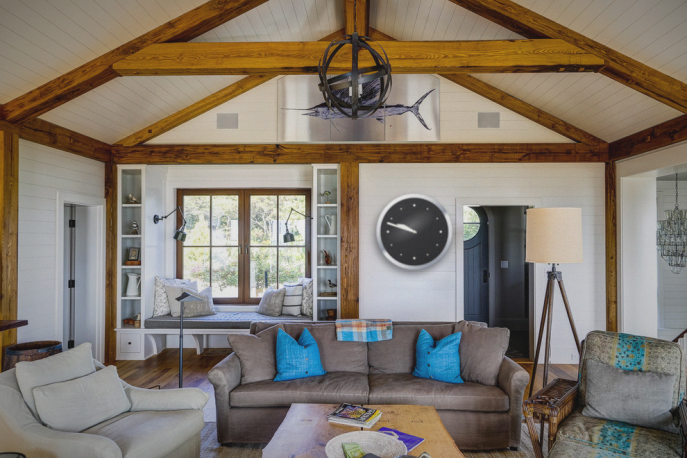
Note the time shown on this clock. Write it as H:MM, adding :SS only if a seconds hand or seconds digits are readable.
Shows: 9:48
